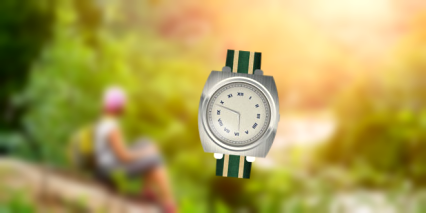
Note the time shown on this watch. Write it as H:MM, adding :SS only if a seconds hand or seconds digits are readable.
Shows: 5:48
